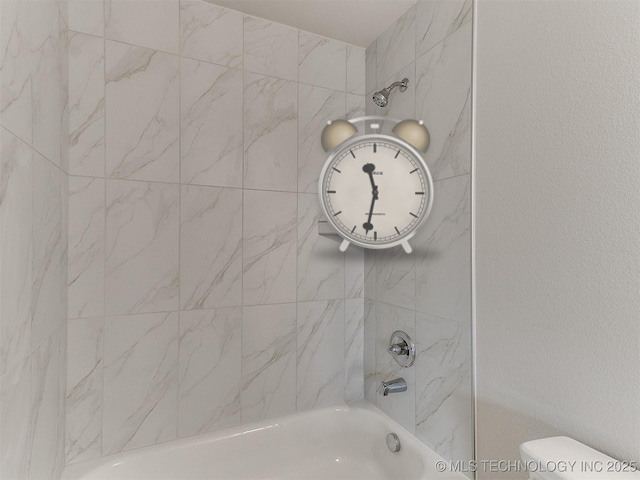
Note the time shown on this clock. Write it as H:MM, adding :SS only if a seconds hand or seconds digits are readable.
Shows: 11:32
